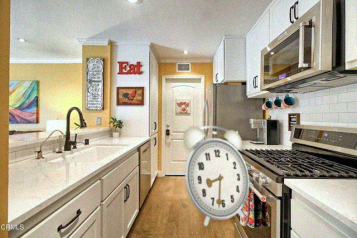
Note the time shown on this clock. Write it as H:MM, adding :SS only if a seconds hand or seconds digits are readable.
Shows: 8:32
